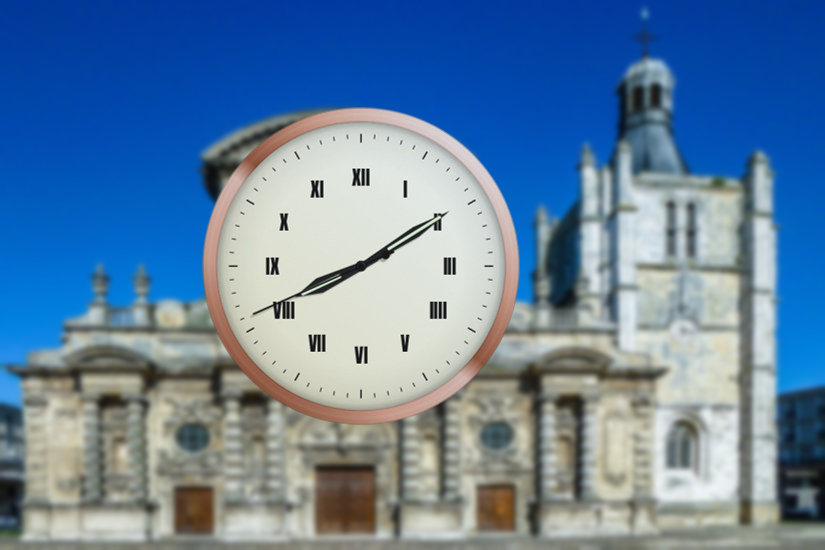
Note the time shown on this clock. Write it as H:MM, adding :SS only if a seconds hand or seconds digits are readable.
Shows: 8:09:41
